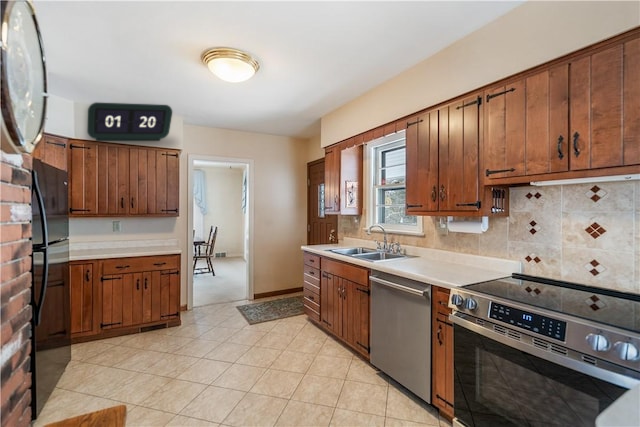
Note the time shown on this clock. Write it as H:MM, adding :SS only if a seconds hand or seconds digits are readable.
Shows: 1:20
